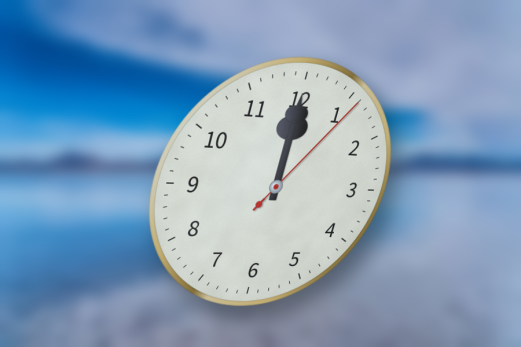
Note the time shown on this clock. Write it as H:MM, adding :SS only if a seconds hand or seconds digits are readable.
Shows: 12:00:06
